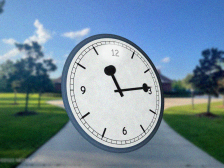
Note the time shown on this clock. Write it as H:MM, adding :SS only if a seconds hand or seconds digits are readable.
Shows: 11:14
